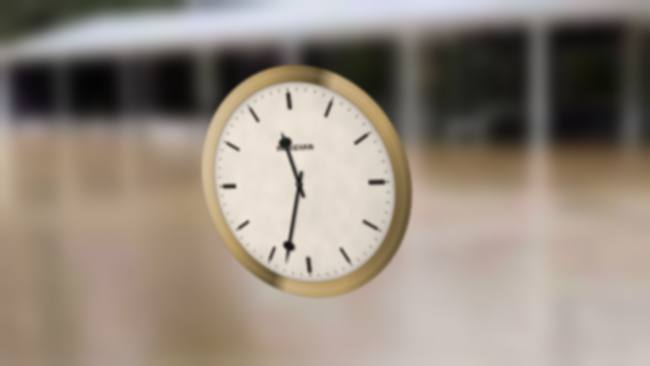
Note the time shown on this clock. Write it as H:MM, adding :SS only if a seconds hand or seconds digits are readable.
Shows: 11:33
